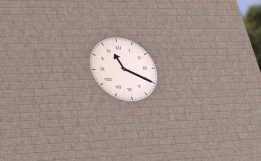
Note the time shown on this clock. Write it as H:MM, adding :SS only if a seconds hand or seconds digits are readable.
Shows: 11:20
